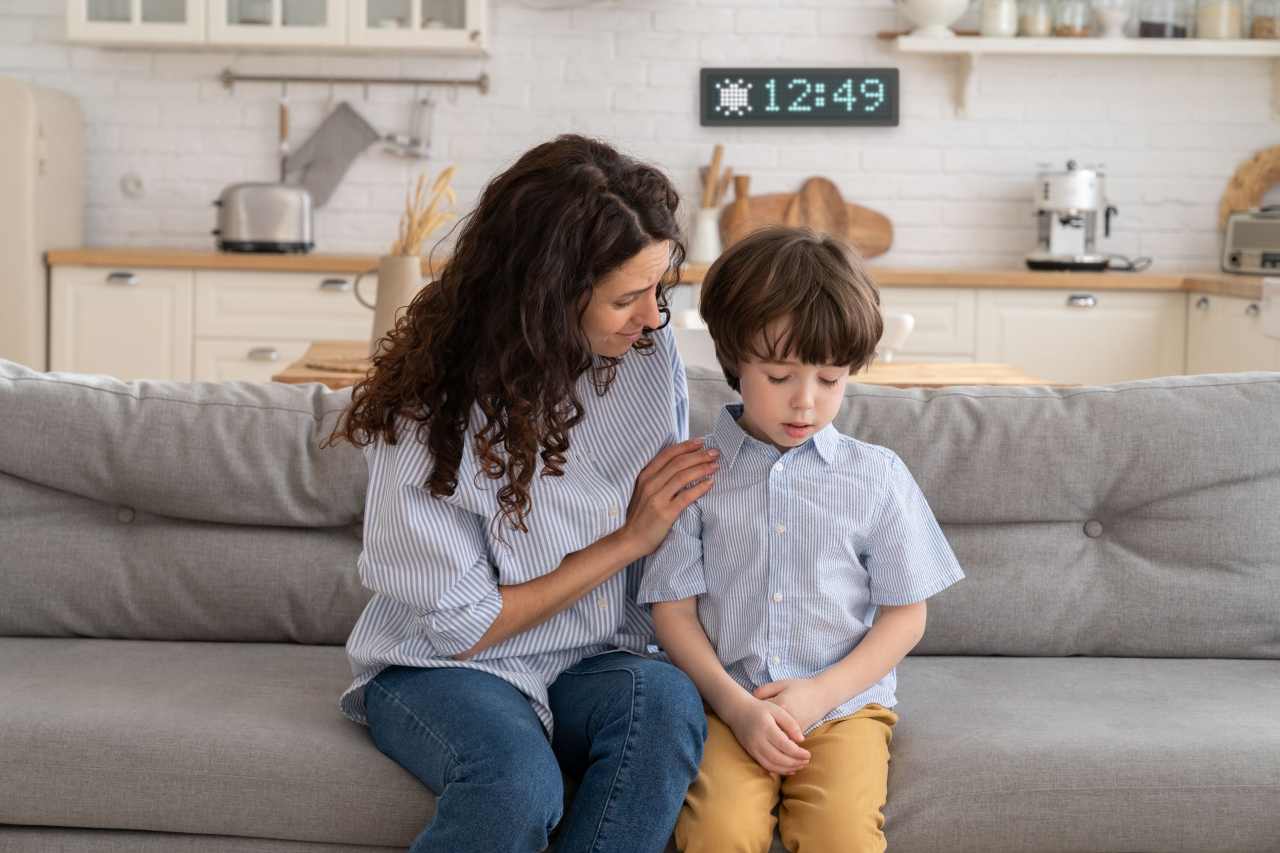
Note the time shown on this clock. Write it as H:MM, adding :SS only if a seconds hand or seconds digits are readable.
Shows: 12:49
